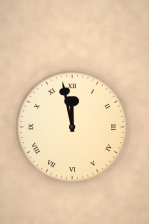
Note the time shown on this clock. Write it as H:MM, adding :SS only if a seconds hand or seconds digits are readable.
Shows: 11:58
